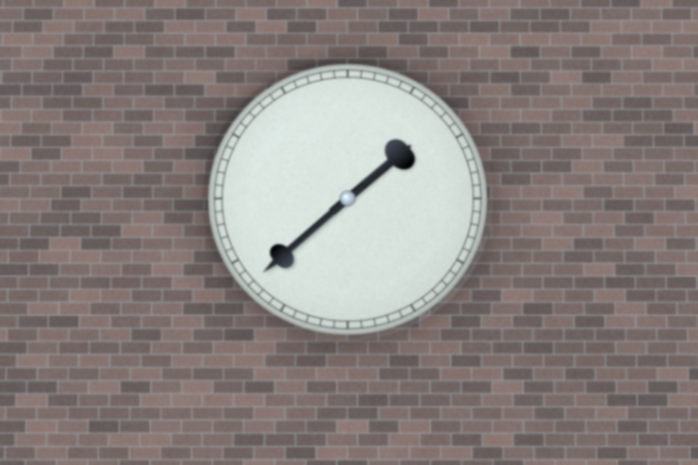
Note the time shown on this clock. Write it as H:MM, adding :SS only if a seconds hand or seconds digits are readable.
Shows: 1:38
